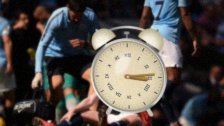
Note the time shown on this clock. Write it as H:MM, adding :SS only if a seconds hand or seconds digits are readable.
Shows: 3:14
